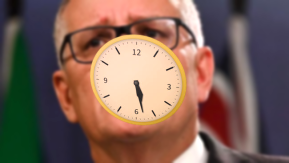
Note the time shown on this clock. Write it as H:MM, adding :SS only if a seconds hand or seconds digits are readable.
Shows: 5:28
